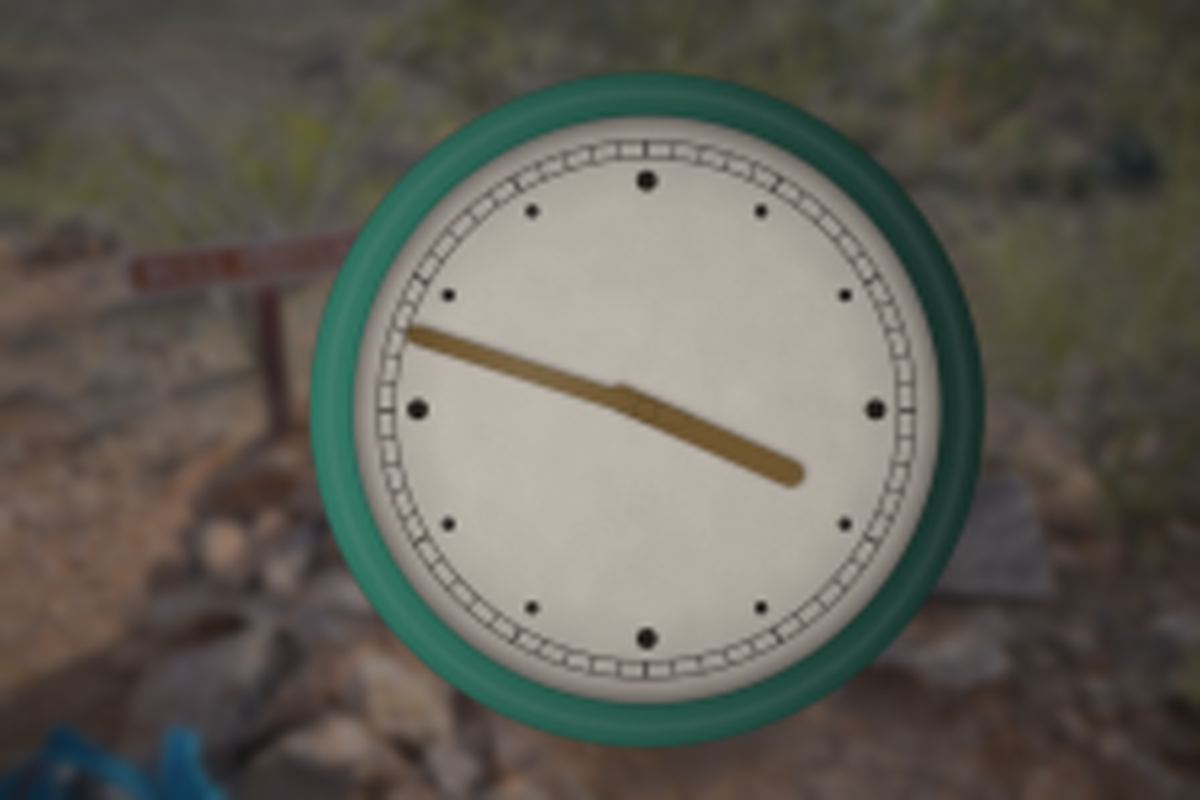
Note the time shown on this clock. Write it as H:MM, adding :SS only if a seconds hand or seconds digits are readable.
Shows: 3:48
